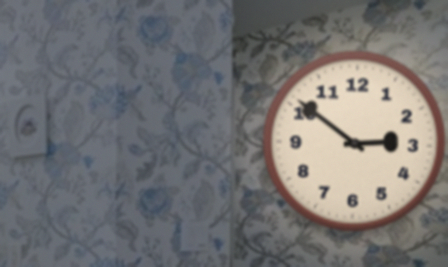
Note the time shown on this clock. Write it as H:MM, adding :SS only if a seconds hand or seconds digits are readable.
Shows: 2:51
